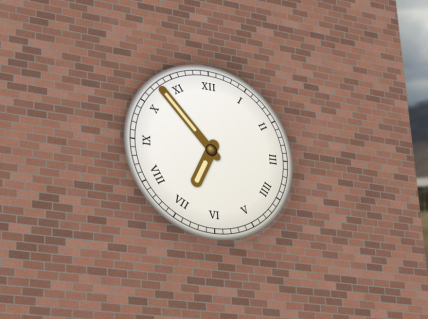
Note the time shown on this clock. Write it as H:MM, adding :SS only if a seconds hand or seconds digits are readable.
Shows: 6:53
